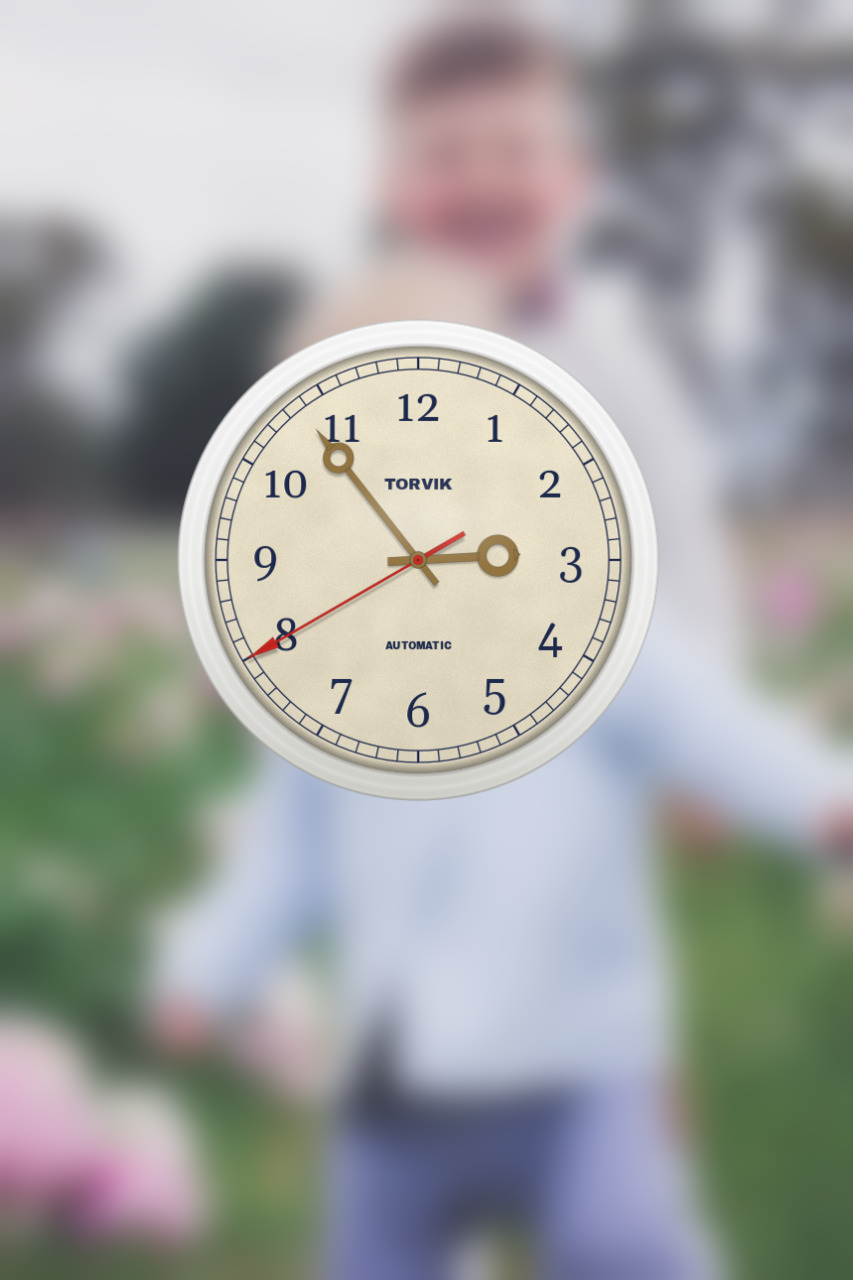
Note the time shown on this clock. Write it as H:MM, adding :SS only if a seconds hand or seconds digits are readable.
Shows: 2:53:40
